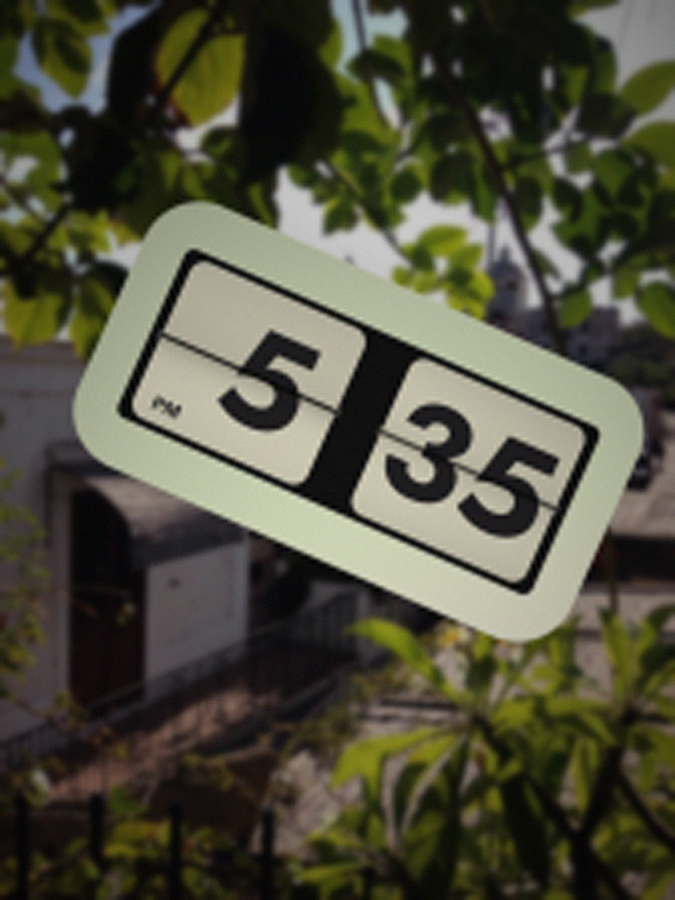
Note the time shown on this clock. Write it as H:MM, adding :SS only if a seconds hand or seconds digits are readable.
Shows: 5:35
